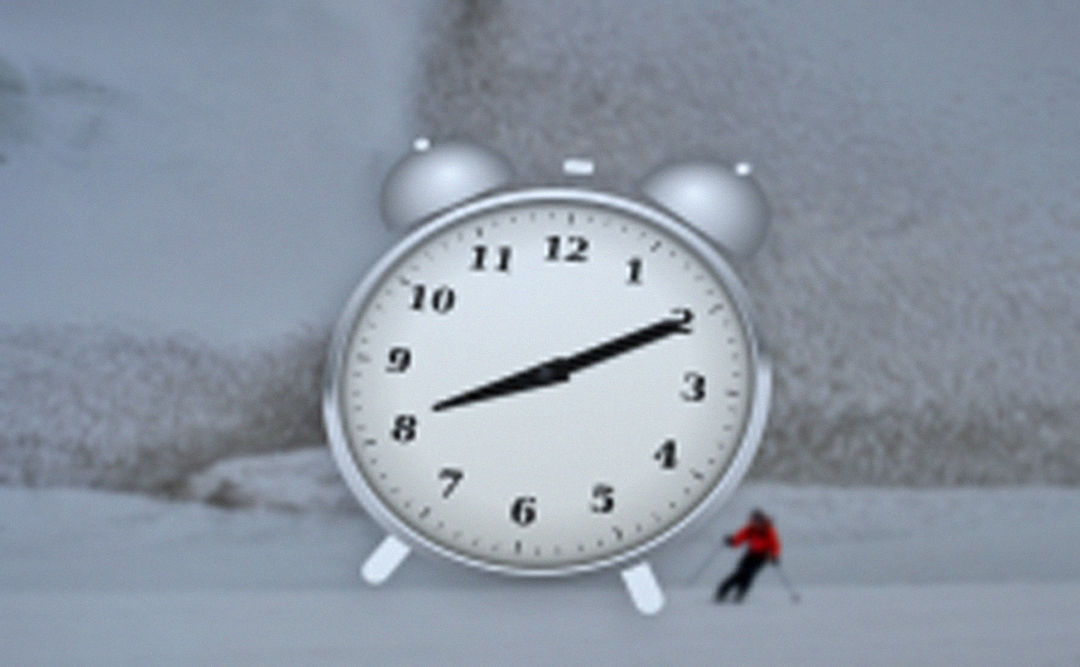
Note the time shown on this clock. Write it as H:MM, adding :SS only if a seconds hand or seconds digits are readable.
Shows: 8:10
